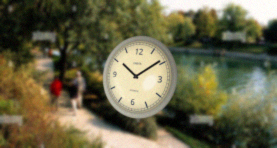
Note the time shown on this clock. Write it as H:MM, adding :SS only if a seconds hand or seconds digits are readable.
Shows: 10:09
